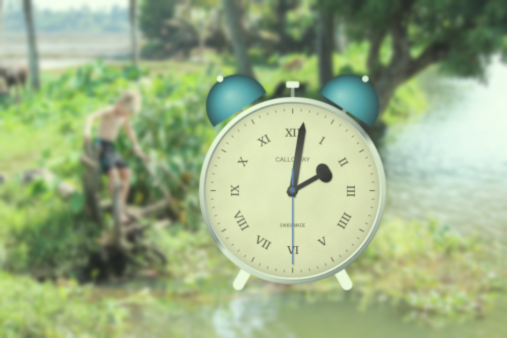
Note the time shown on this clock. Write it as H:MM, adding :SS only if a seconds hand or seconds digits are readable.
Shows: 2:01:30
